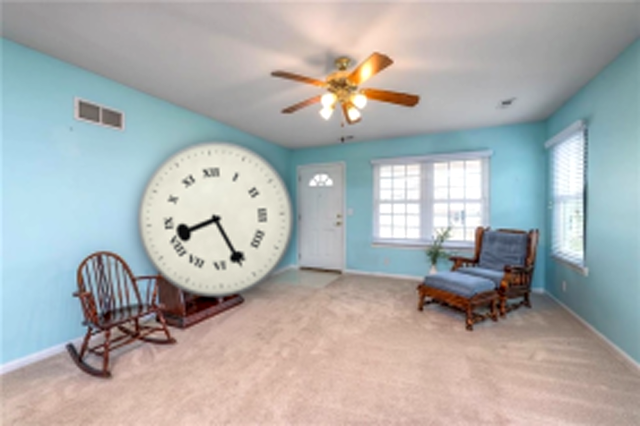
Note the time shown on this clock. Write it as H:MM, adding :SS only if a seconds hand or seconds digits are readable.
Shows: 8:26
